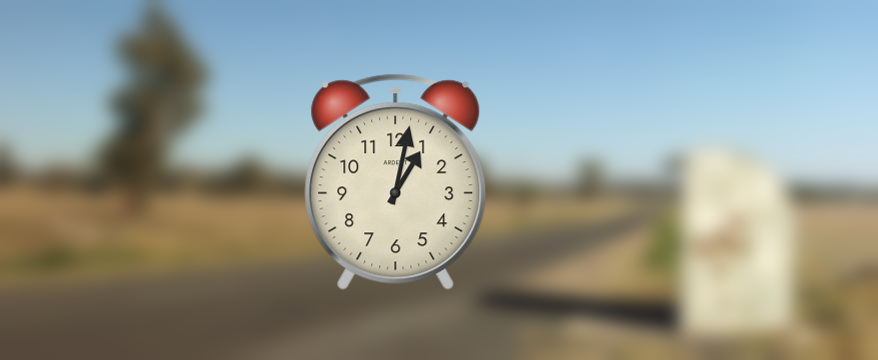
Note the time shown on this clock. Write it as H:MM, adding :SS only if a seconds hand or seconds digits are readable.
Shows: 1:02
